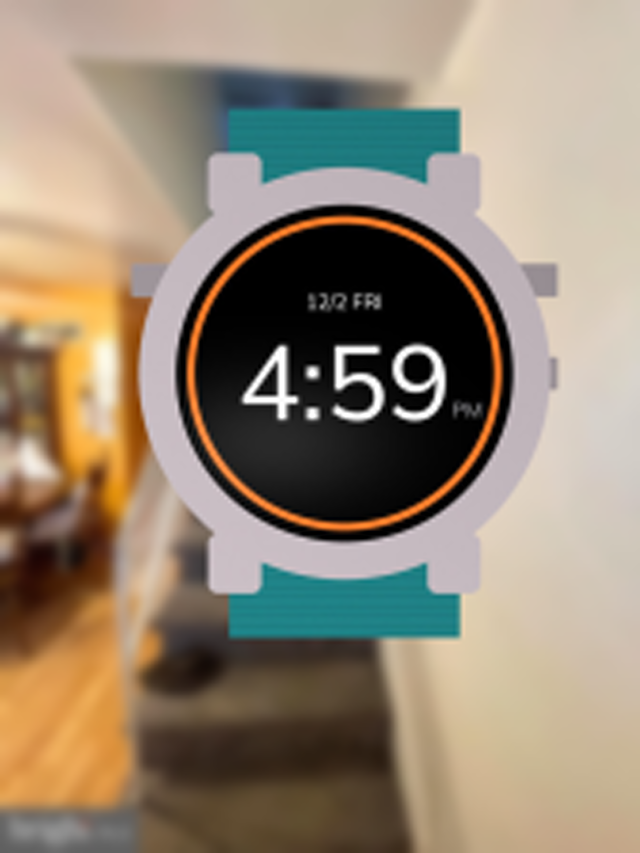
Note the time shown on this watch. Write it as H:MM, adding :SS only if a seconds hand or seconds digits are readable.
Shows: 4:59
